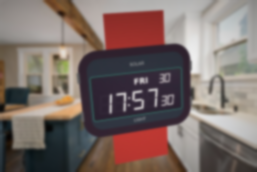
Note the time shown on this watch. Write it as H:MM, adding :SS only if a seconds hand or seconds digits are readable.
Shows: 17:57
